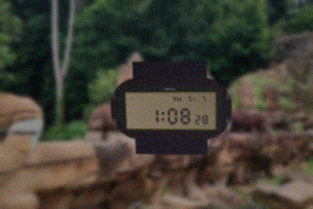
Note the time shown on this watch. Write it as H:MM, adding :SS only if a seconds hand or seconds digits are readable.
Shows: 1:08:28
